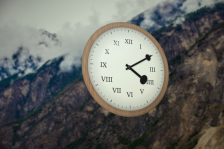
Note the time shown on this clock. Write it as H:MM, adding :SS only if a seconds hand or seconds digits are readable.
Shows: 4:10
